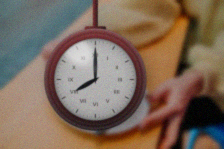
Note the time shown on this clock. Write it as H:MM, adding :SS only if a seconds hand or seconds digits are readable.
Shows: 8:00
